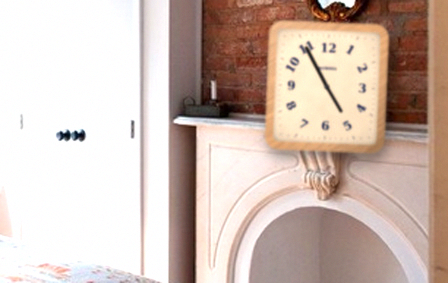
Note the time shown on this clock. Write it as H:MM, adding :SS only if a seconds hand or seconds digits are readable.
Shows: 4:55
